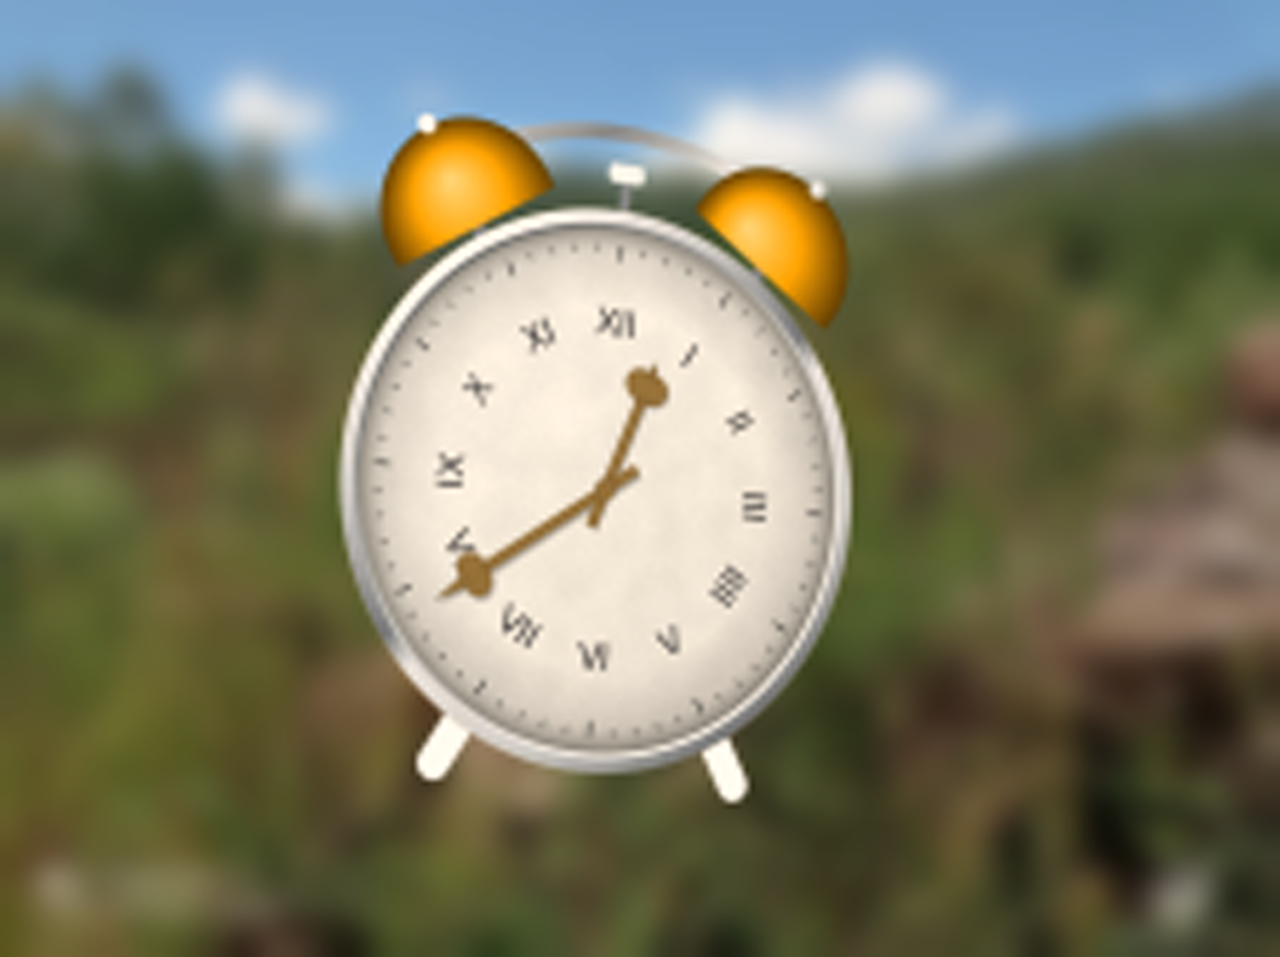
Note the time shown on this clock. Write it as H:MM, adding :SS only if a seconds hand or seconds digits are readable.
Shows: 12:39
